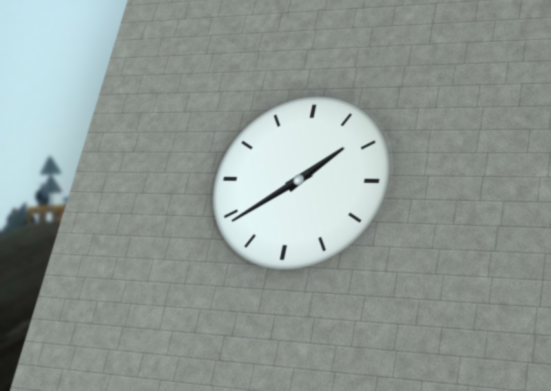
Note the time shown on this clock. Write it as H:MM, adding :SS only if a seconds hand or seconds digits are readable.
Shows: 1:39
